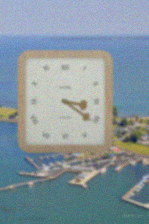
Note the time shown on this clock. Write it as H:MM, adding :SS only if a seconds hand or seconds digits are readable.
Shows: 3:21
